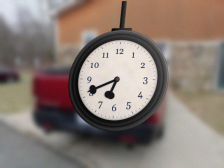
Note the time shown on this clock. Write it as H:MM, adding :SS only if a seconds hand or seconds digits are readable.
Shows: 6:41
